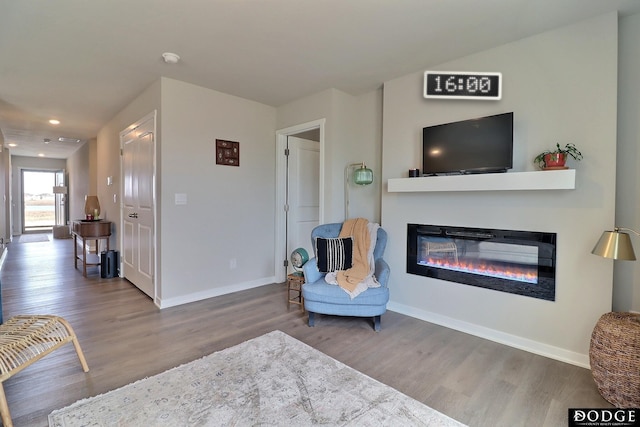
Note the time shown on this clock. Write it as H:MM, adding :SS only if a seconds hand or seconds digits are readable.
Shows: 16:00
